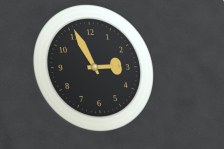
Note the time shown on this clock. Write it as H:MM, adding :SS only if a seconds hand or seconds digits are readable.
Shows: 2:56
